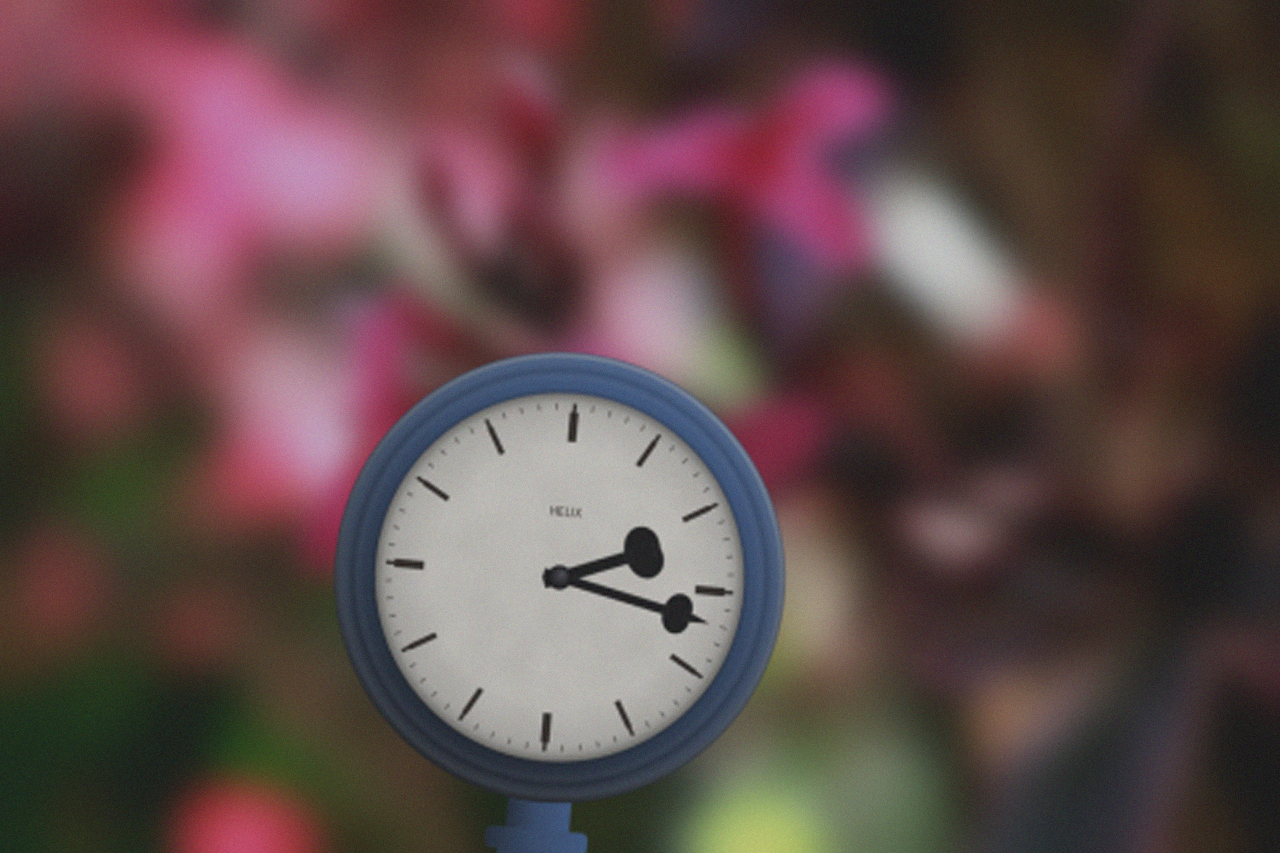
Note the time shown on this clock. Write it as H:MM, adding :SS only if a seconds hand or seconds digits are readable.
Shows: 2:17
